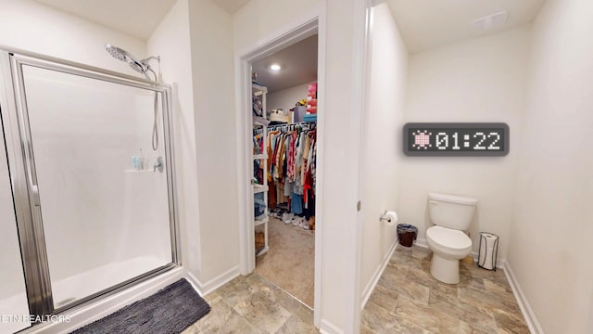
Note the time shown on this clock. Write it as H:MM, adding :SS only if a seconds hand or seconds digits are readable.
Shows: 1:22
